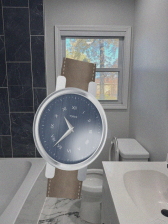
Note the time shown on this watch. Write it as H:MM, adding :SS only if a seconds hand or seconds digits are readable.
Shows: 10:37
